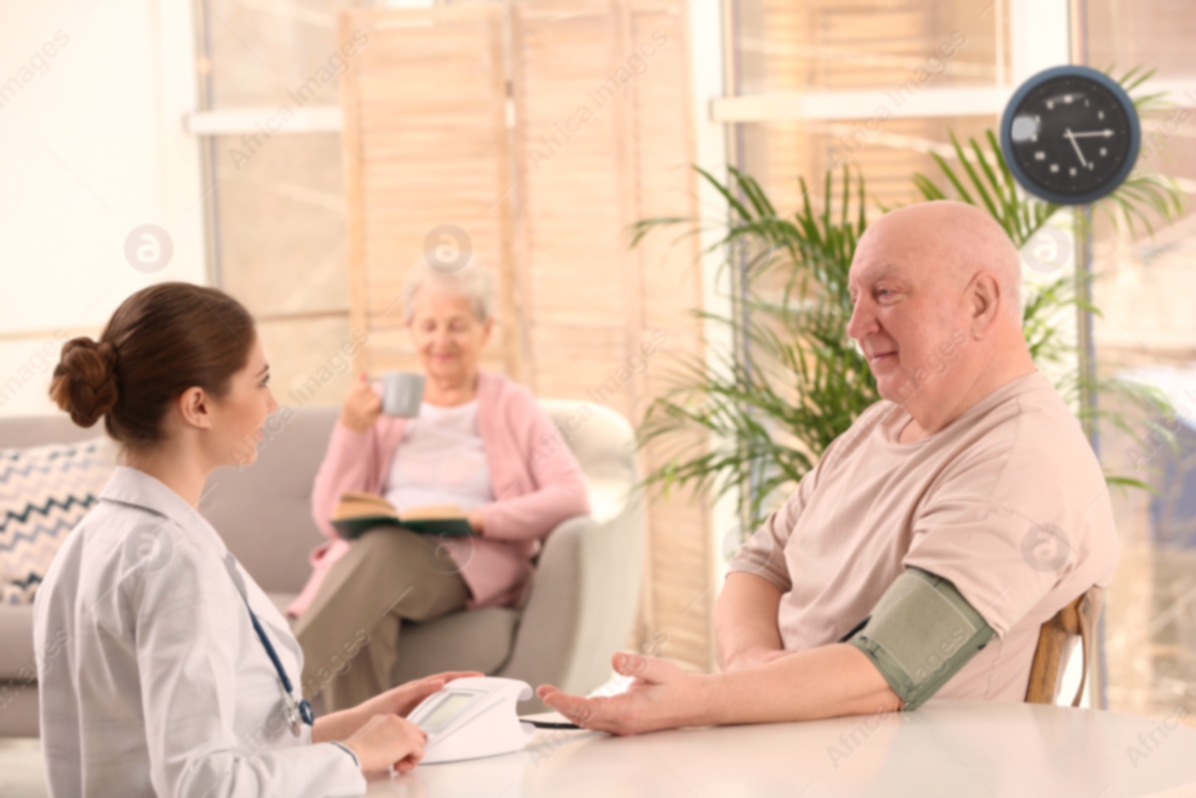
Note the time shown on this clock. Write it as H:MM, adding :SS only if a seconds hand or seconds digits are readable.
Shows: 5:15
